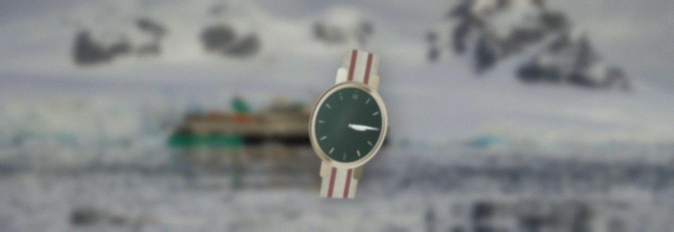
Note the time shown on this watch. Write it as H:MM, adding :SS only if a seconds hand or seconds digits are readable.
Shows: 3:15
